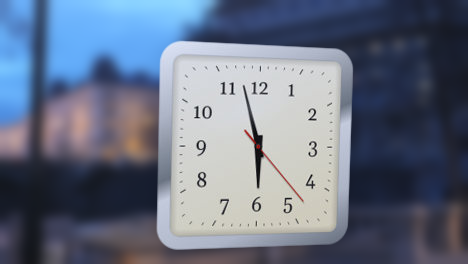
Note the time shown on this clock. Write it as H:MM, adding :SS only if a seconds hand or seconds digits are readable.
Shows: 5:57:23
